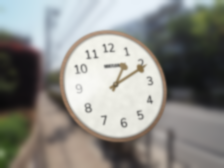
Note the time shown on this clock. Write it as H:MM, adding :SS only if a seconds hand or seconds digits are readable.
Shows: 1:11
